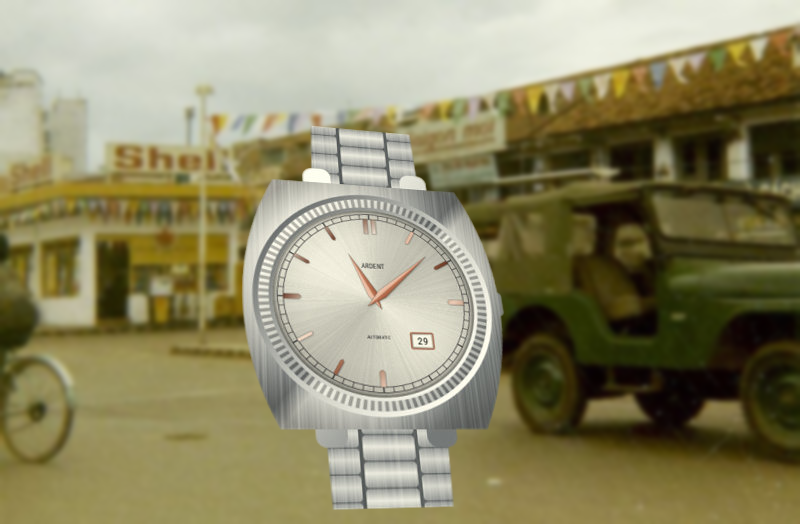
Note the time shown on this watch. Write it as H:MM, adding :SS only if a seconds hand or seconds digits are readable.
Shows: 11:08
